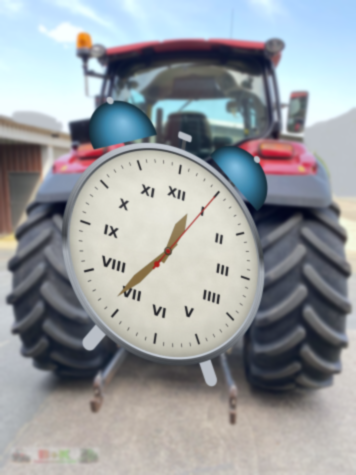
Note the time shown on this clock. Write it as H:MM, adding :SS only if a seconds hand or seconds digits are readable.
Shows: 12:36:05
